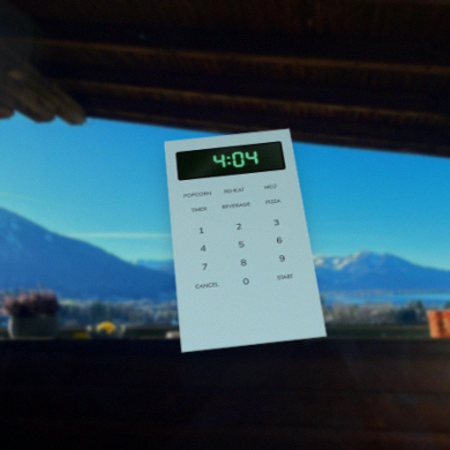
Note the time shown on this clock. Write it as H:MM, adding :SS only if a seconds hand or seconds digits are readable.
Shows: 4:04
